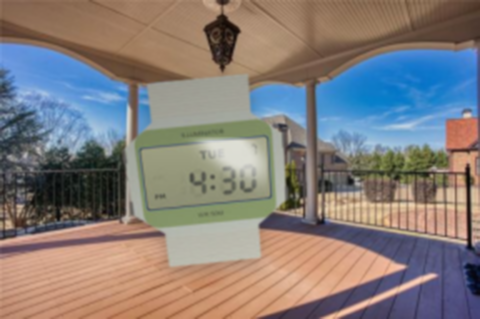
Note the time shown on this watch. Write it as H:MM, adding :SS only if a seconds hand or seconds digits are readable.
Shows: 4:30
